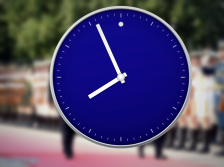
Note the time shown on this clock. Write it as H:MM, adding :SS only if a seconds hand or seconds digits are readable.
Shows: 7:56
